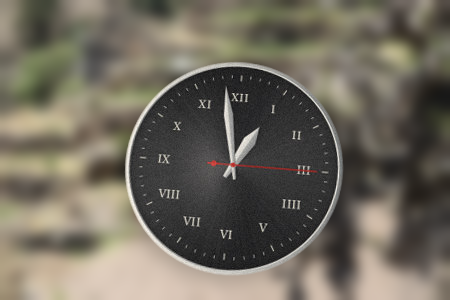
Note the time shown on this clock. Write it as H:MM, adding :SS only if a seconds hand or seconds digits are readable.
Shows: 12:58:15
